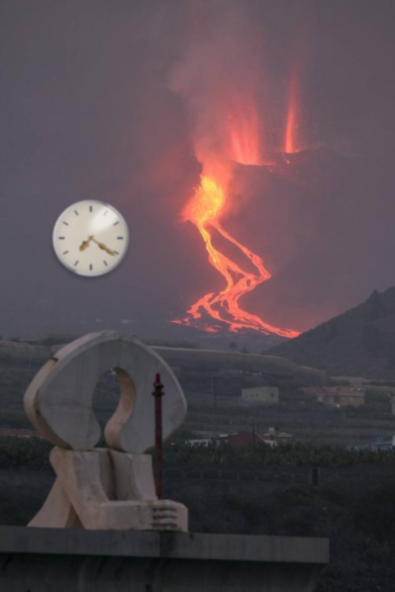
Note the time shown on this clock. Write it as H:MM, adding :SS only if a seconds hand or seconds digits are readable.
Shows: 7:21
